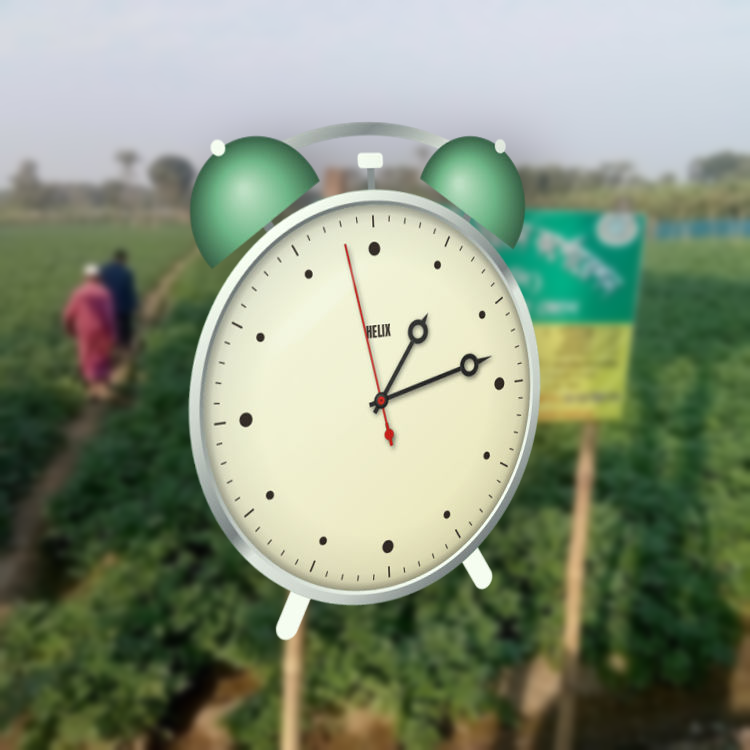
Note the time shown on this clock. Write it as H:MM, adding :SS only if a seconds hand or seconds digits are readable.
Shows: 1:12:58
